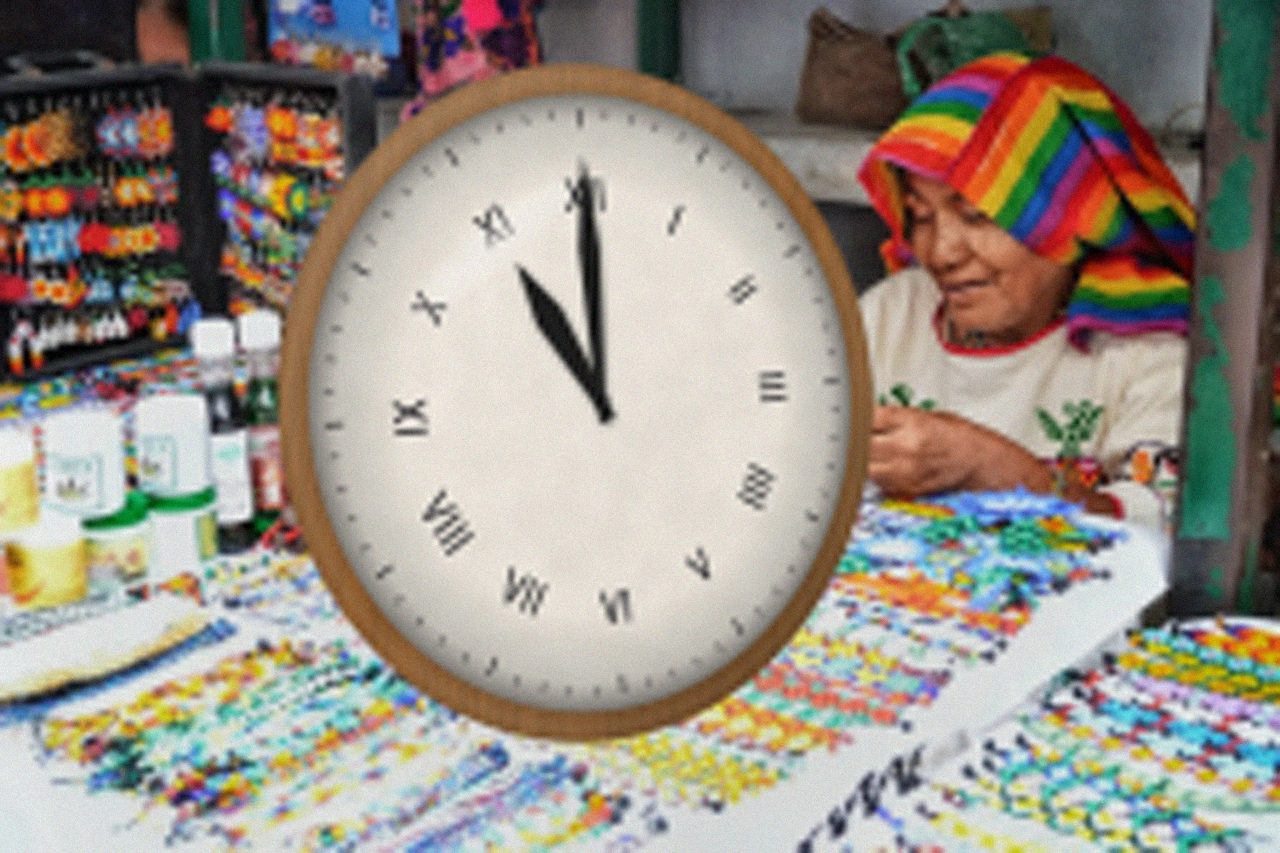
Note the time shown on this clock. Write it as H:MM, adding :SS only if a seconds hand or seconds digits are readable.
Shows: 11:00
